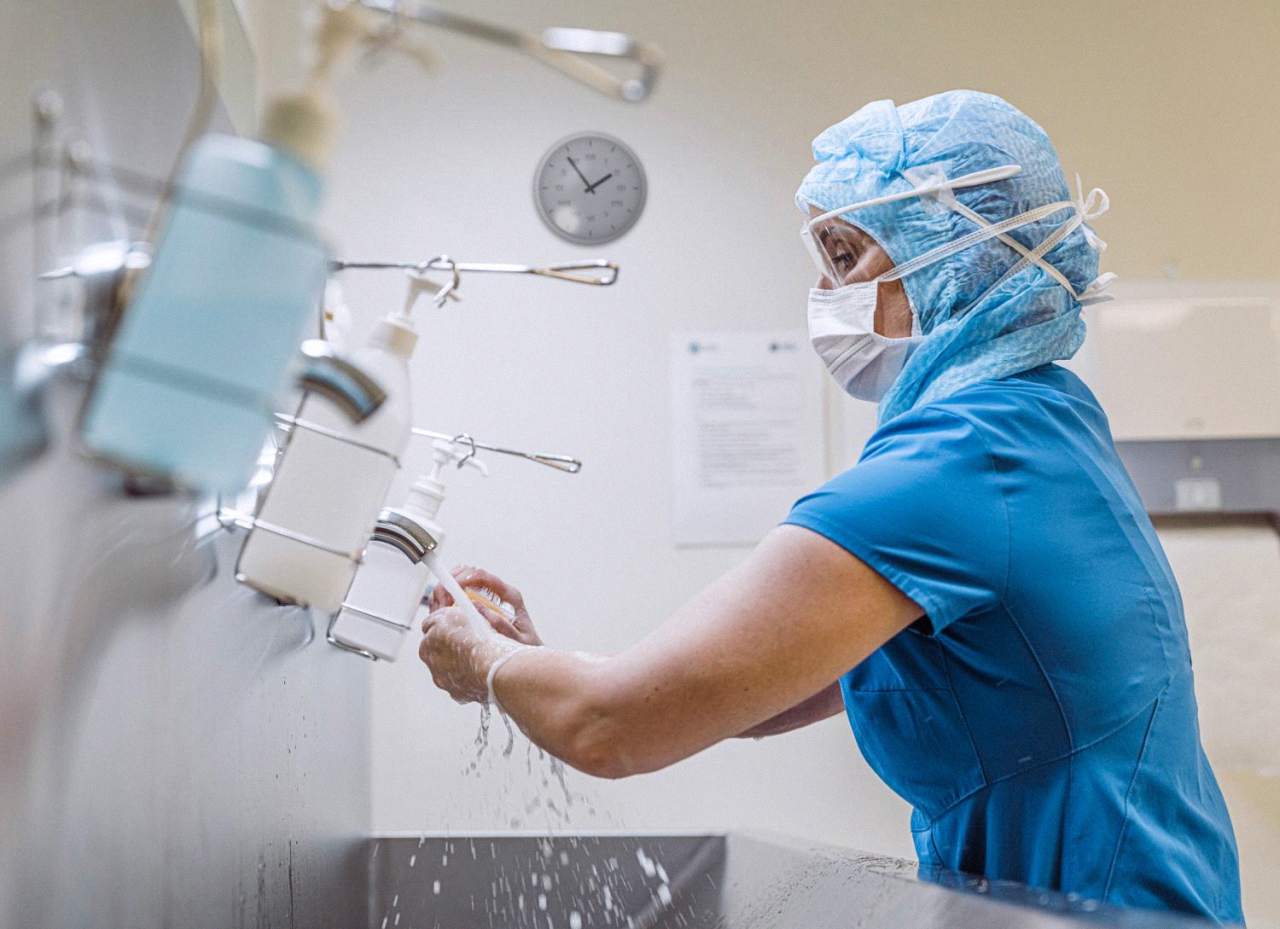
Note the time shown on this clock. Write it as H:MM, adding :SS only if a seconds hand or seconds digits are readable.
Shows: 1:54
